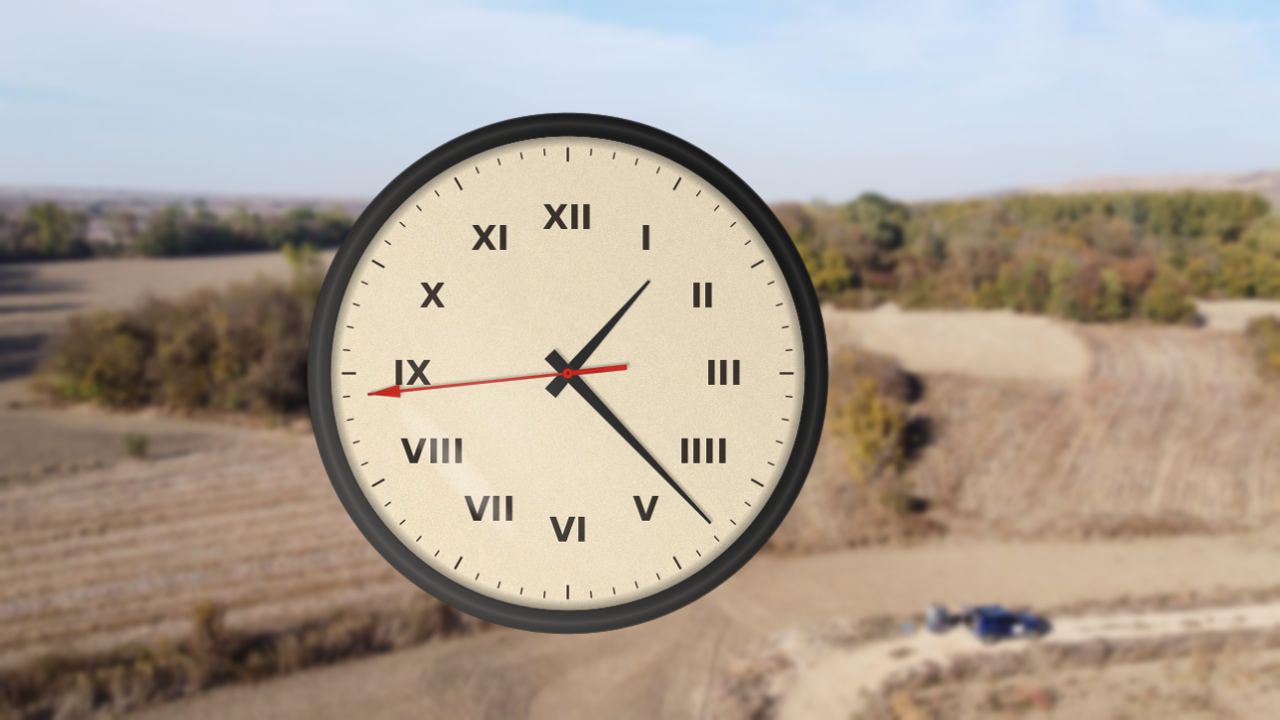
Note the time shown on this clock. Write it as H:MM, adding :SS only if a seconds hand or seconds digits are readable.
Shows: 1:22:44
